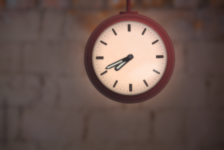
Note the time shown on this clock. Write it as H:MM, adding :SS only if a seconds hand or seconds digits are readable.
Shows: 7:41
